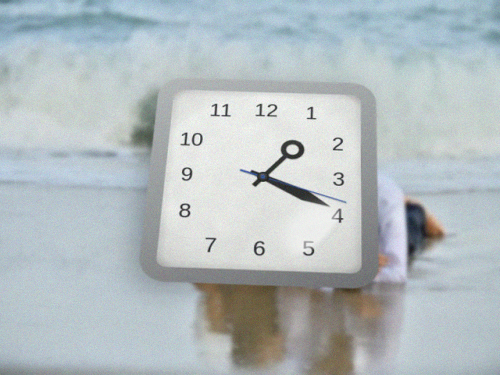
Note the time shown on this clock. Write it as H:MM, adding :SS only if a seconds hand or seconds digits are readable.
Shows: 1:19:18
